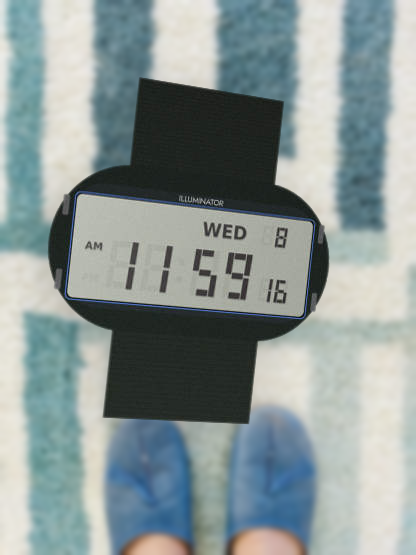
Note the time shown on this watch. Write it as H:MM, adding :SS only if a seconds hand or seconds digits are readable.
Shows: 11:59:16
